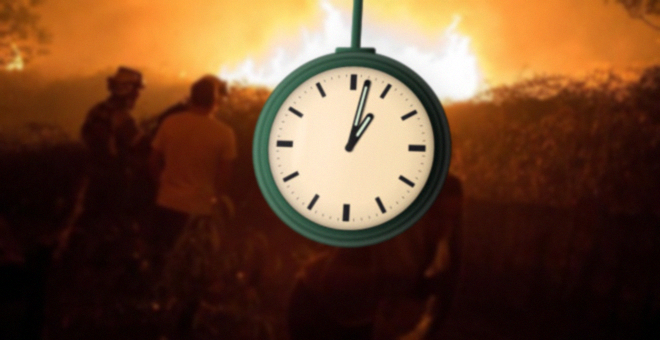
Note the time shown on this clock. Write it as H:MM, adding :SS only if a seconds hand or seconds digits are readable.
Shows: 1:02
